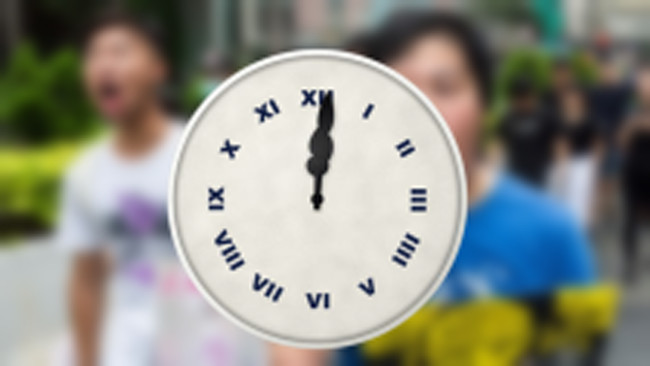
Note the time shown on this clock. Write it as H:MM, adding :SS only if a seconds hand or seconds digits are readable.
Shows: 12:01
